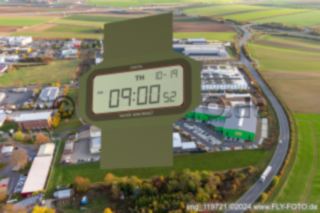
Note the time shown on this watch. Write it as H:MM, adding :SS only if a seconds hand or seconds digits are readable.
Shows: 9:00
